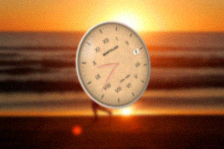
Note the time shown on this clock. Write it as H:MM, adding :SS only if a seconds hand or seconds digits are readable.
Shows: 9:41
